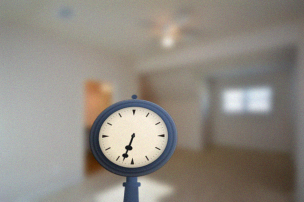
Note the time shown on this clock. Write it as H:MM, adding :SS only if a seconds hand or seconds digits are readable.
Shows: 6:33
